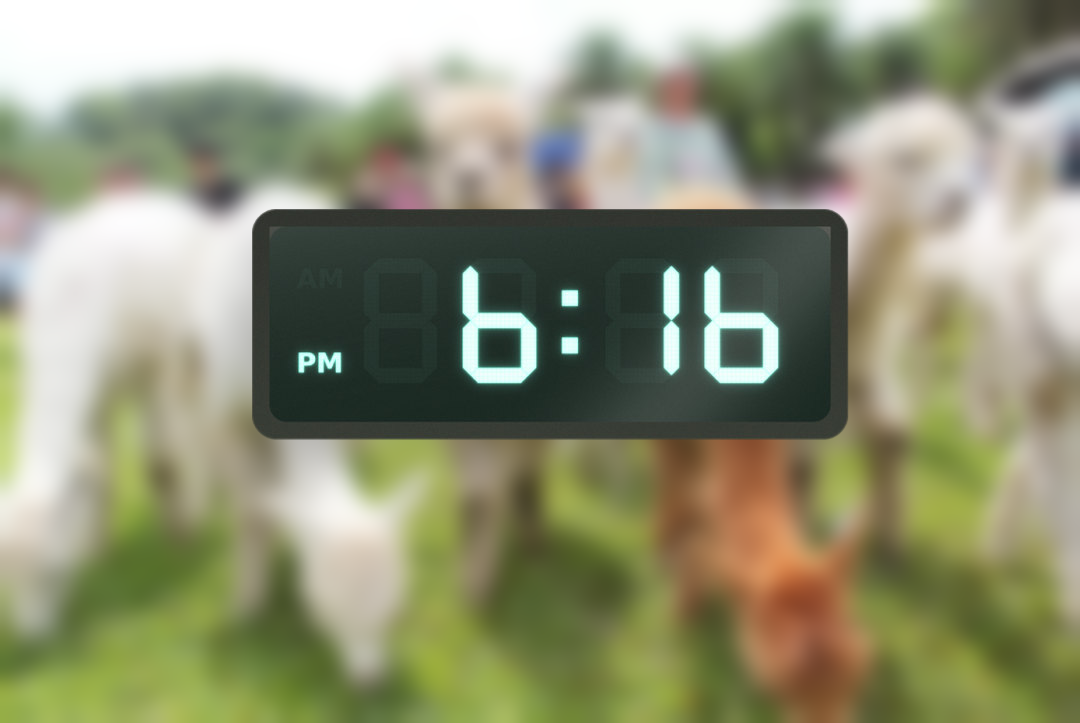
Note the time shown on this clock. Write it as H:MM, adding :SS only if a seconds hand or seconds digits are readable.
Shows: 6:16
